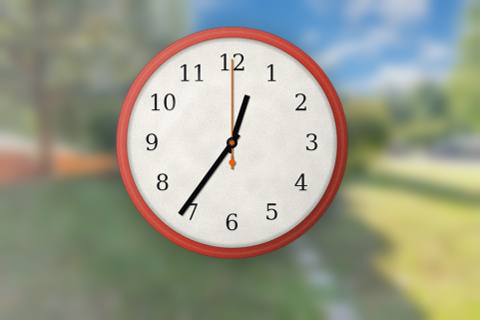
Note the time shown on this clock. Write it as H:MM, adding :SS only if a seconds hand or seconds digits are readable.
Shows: 12:36:00
